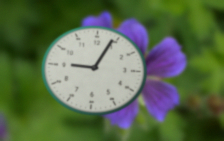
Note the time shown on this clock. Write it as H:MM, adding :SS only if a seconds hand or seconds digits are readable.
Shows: 9:04
